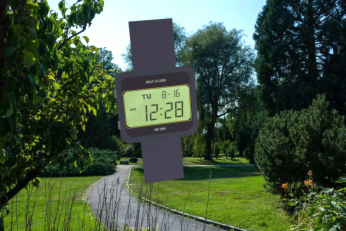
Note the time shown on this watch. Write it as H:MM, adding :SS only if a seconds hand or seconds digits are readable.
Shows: 12:28
